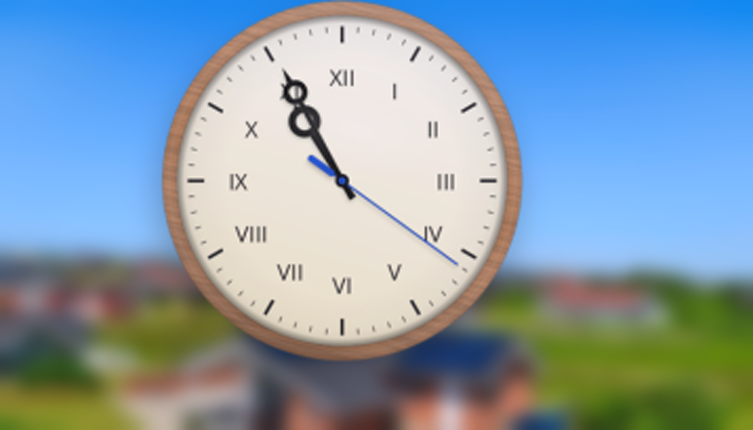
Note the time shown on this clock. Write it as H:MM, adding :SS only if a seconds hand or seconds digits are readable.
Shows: 10:55:21
